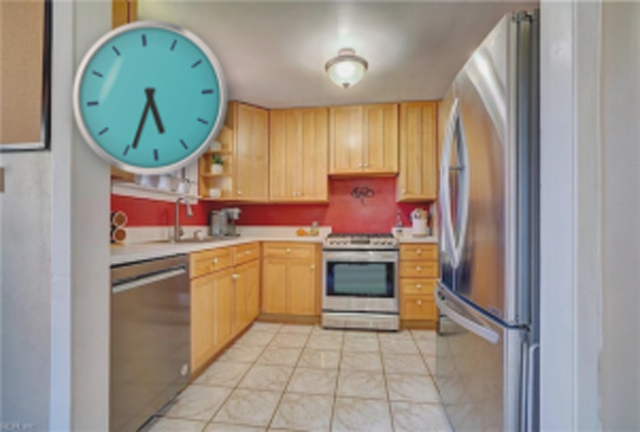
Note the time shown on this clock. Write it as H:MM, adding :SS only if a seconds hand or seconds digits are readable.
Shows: 5:34
